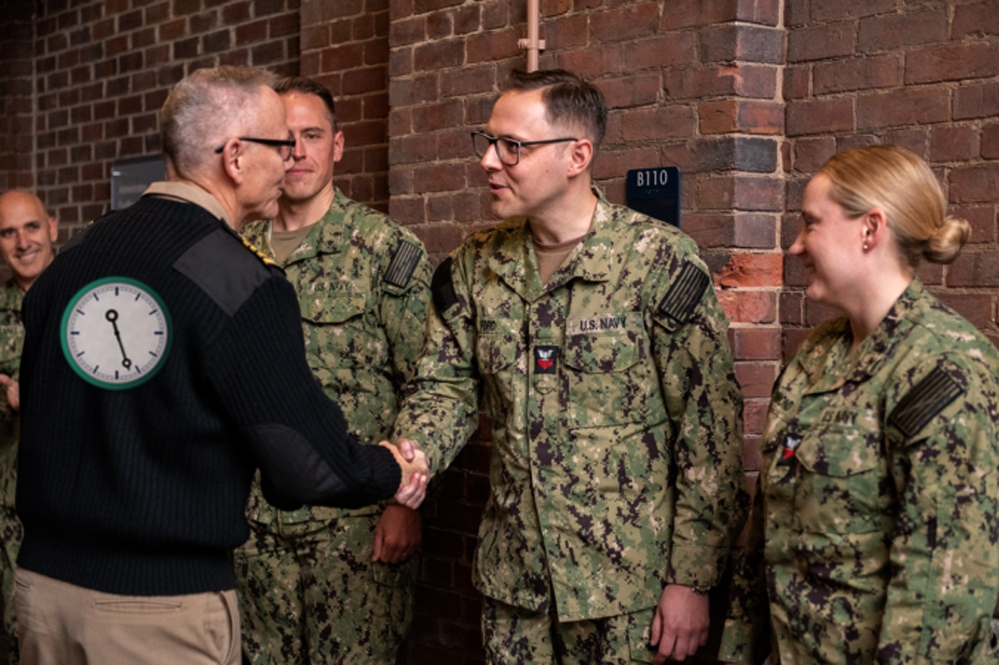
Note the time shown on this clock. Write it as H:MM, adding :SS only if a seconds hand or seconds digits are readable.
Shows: 11:27
